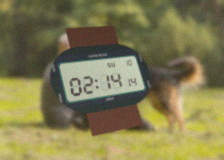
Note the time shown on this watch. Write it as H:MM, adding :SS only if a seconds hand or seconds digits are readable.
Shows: 2:14:14
